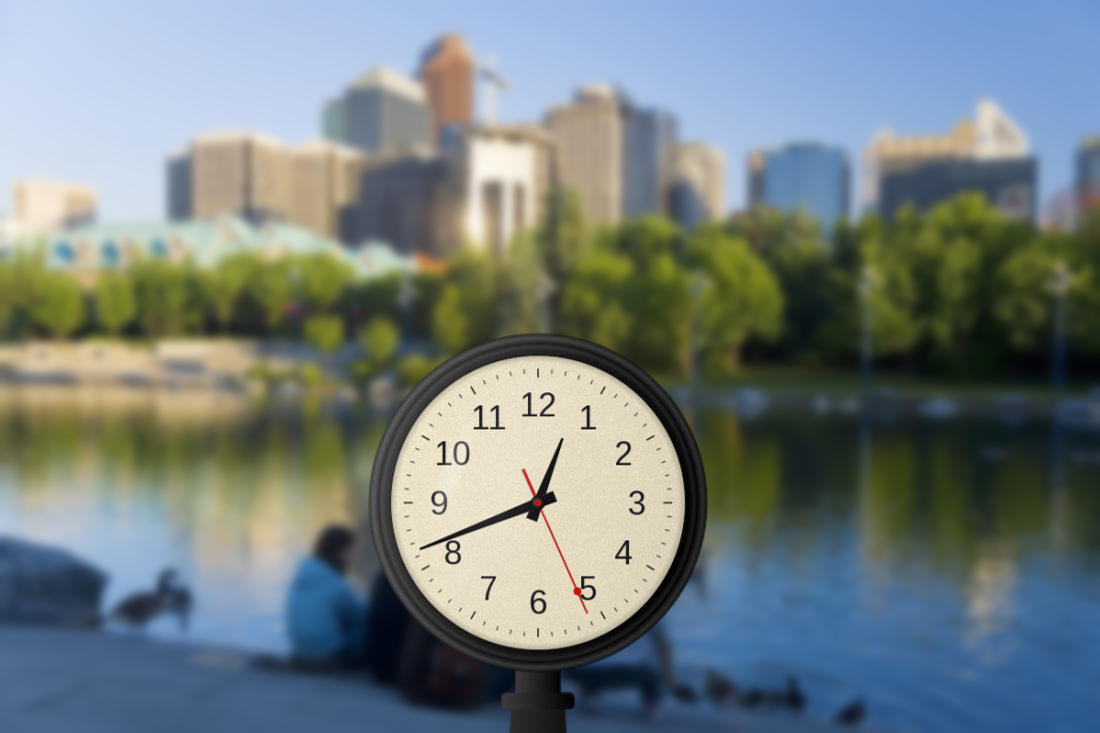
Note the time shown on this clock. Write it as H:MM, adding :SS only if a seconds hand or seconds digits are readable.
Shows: 12:41:26
